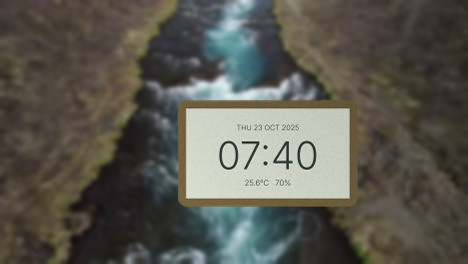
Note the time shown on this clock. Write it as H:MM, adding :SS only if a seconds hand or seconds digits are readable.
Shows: 7:40
